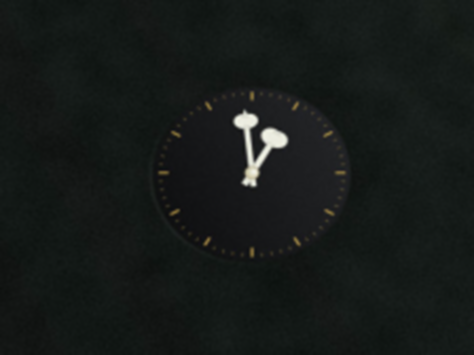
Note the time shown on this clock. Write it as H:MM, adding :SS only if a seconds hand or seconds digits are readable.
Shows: 12:59
